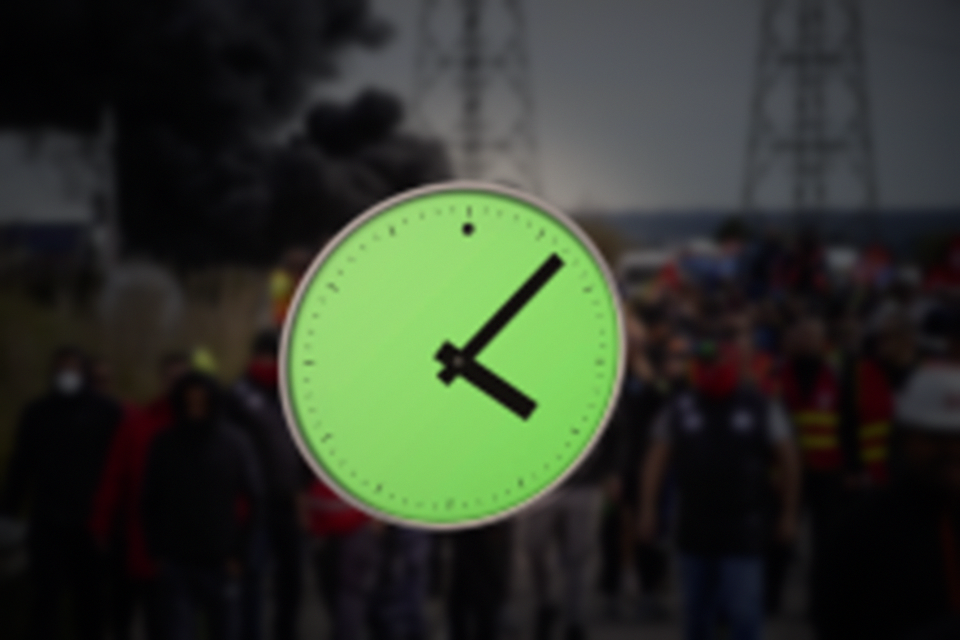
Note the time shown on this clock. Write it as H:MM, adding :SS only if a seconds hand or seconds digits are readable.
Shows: 4:07
